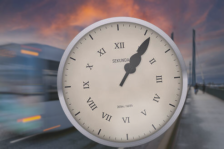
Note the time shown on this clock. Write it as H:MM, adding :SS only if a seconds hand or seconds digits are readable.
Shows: 1:06
